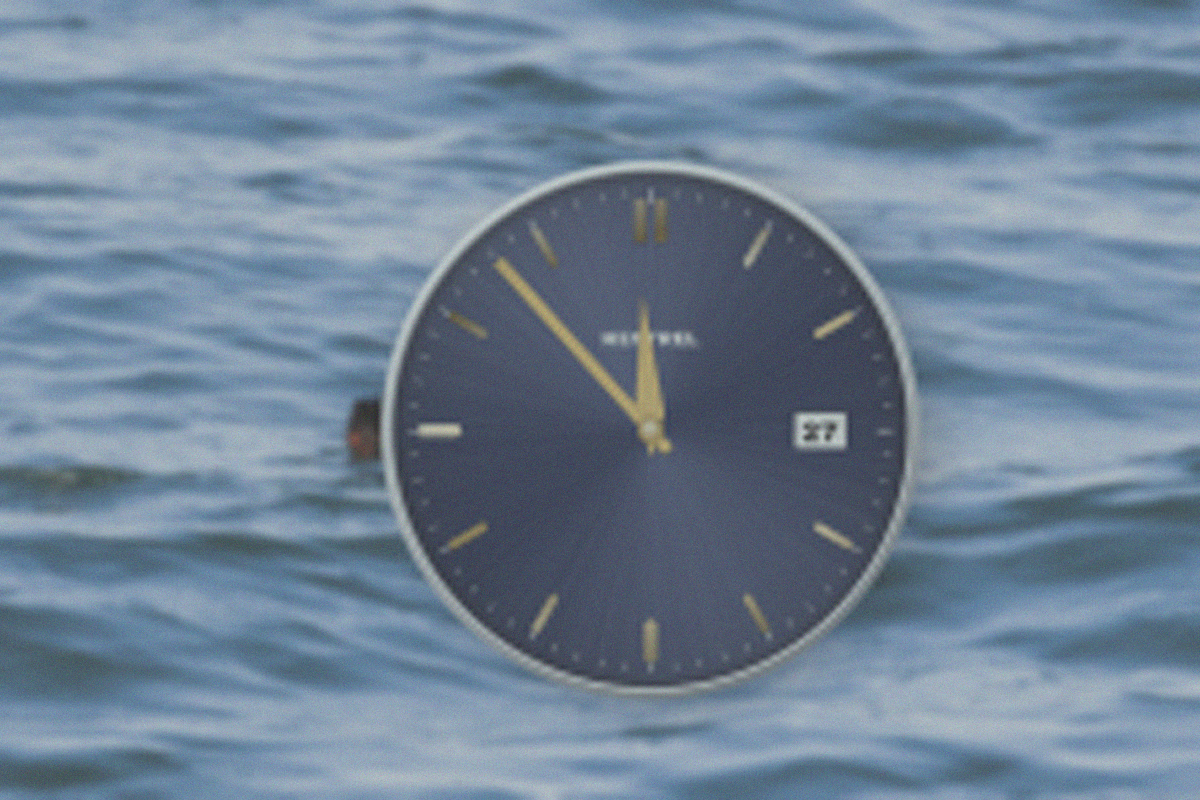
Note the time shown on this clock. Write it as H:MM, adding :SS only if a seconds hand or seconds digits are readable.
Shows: 11:53
